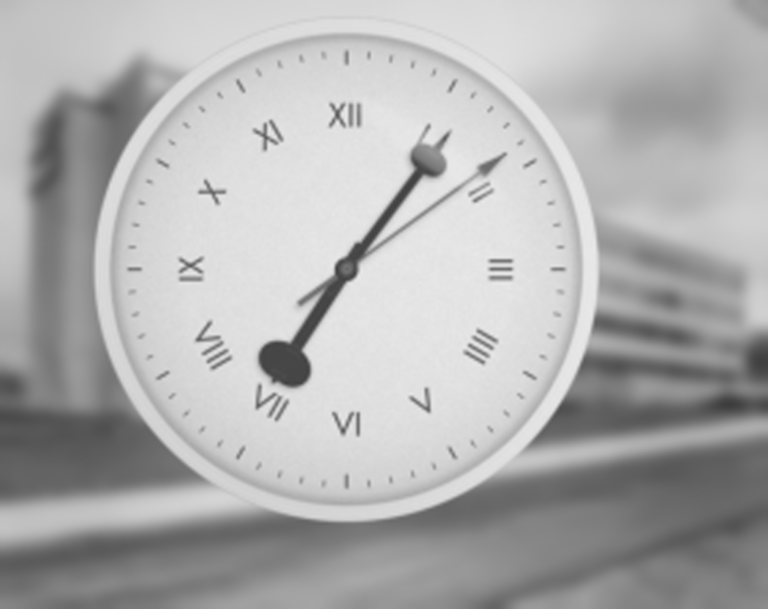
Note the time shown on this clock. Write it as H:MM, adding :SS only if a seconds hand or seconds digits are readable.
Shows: 7:06:09
